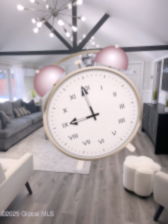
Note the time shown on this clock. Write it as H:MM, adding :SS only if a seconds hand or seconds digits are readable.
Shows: 8:59
